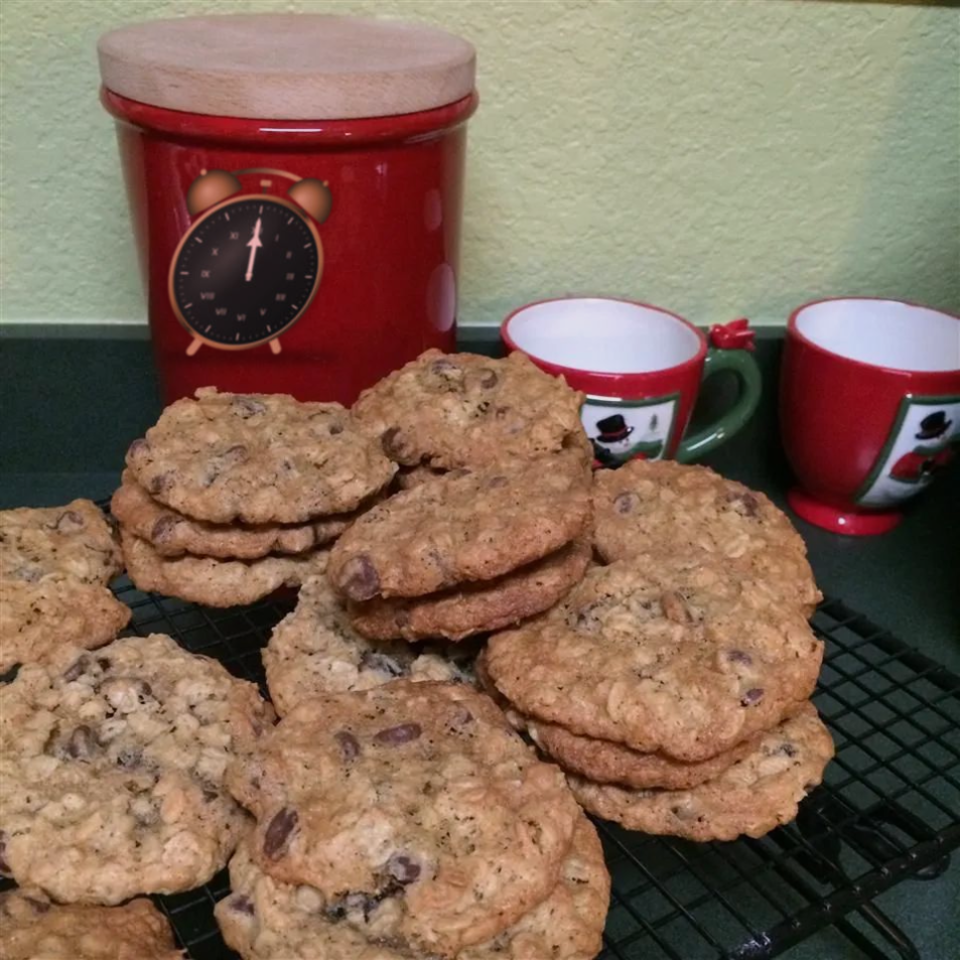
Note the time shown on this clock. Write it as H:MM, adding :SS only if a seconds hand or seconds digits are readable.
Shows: 12:00
